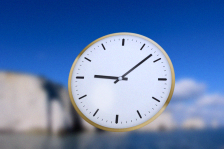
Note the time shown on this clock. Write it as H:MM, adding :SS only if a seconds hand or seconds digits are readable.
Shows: 9:08
